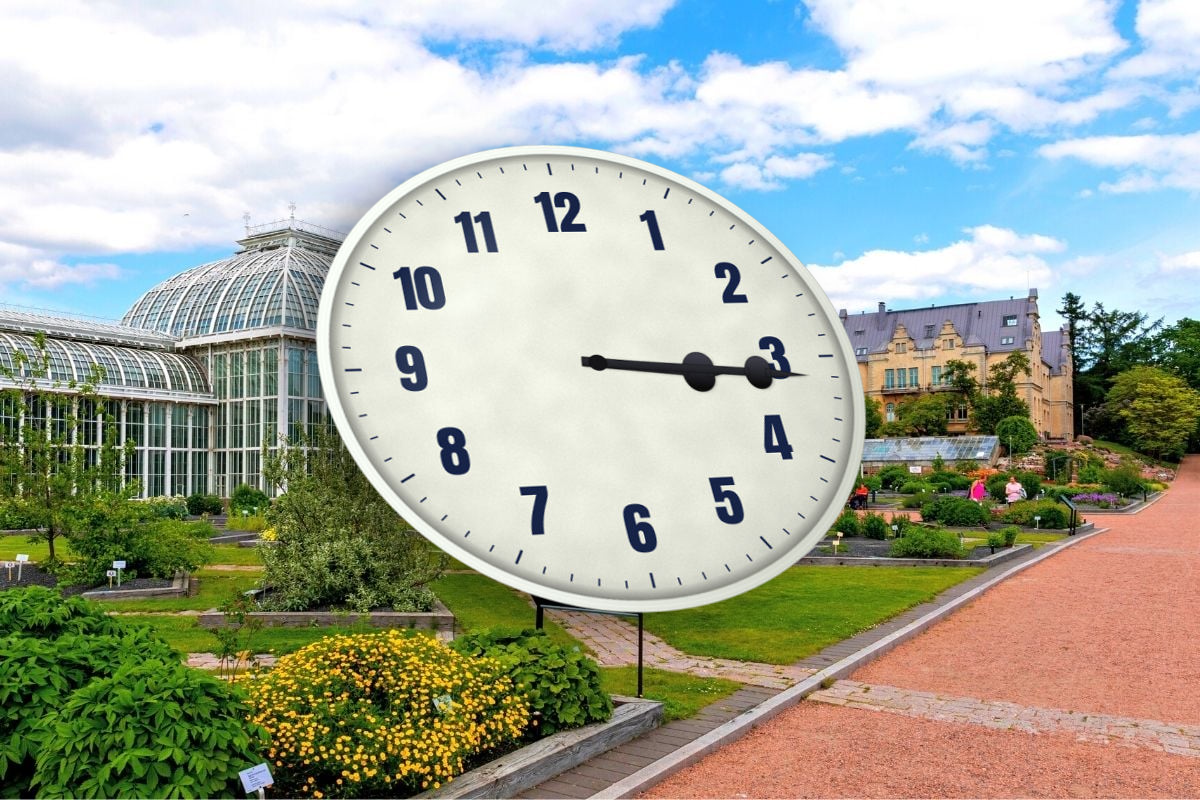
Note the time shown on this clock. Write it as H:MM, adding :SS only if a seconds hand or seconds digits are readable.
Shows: 3:16
